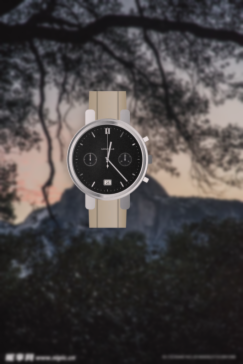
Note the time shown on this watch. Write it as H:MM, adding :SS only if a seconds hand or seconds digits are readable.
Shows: 12:23
